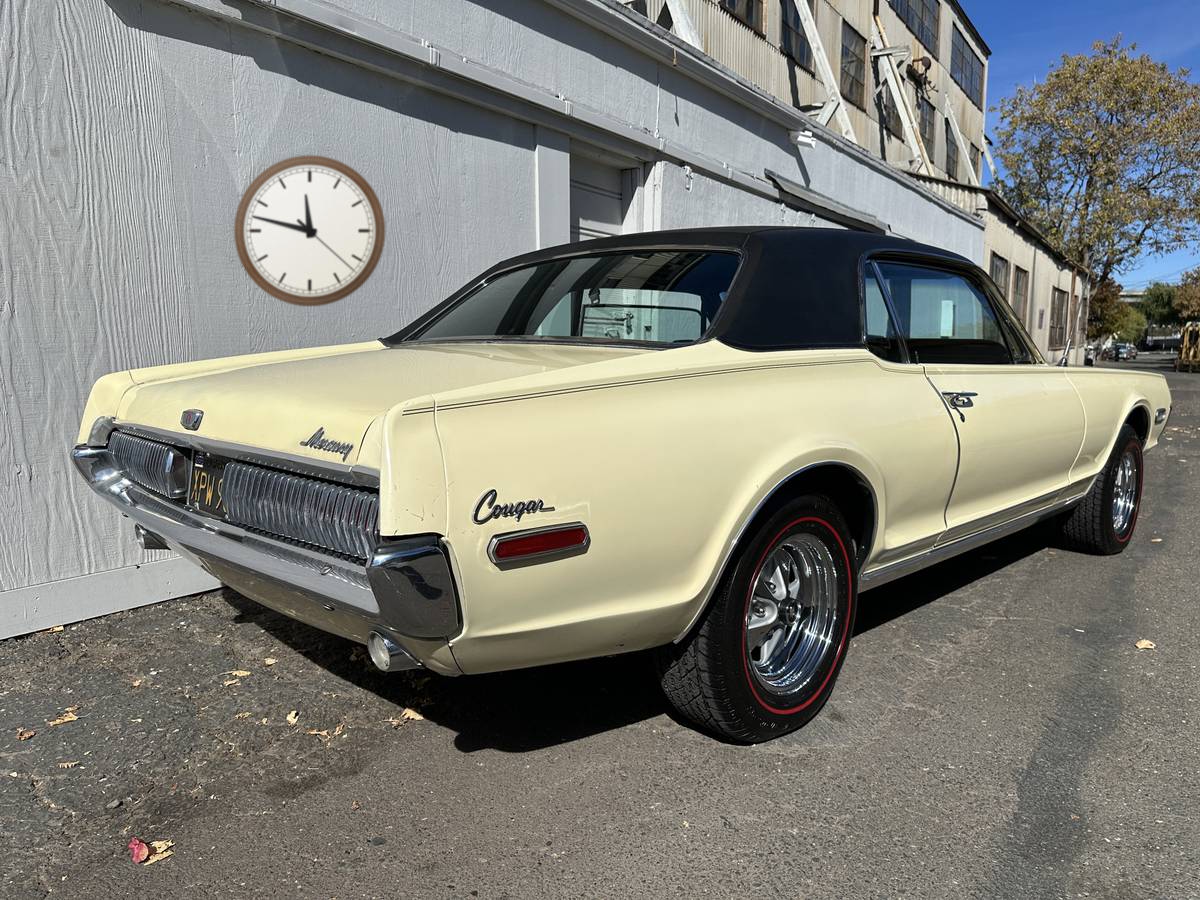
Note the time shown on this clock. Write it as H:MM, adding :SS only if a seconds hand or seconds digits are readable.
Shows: 11:47:22
